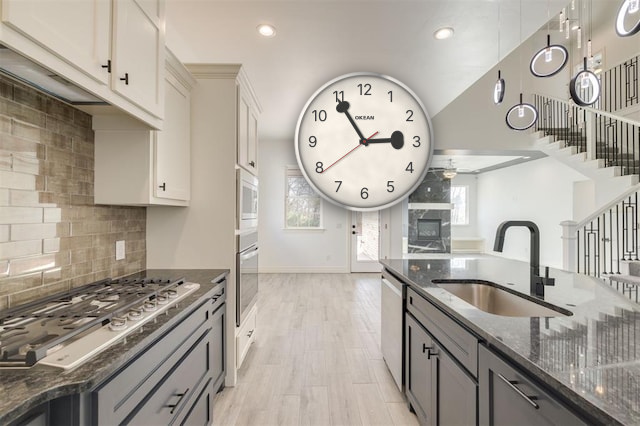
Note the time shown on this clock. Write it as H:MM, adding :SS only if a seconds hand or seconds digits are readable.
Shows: 2:54:39
